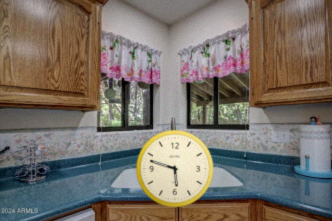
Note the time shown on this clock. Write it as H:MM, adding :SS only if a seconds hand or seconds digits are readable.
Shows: 5:48
